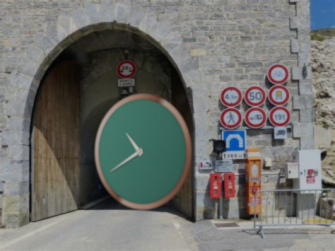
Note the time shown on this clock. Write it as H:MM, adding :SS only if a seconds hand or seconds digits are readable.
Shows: 10:40
